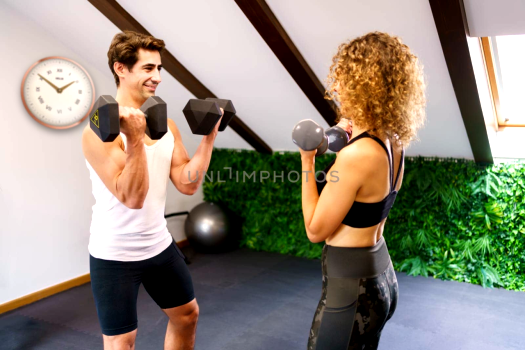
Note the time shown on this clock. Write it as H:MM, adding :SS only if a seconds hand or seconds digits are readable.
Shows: 1:51
